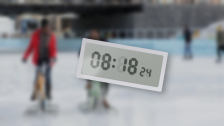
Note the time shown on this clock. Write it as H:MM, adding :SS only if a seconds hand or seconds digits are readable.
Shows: 8:18:24
